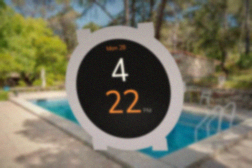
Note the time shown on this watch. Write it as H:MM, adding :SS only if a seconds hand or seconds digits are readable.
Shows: 4:22
